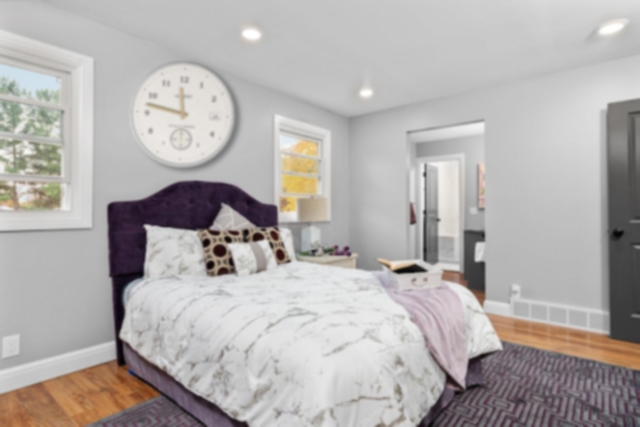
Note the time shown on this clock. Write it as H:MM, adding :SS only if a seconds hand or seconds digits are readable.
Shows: 11:47
